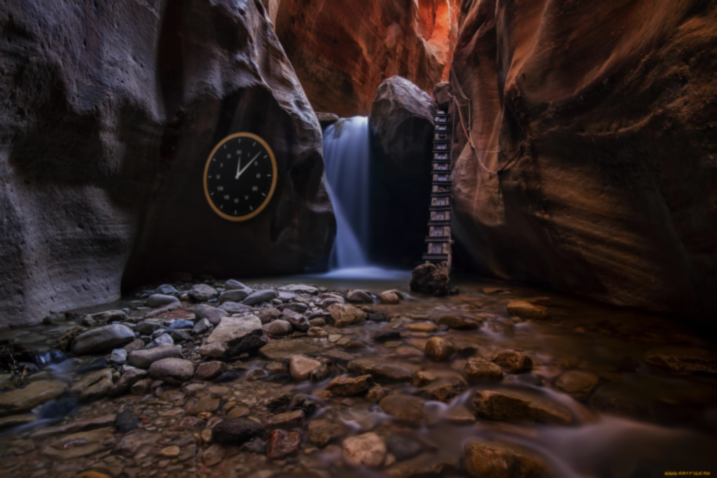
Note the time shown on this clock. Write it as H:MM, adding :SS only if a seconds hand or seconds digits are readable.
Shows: 12:08
